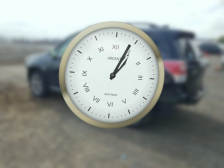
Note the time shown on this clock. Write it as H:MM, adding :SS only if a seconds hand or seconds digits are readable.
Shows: 1:04
